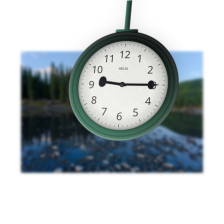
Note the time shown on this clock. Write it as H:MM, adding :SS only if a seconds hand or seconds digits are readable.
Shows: 9:15
